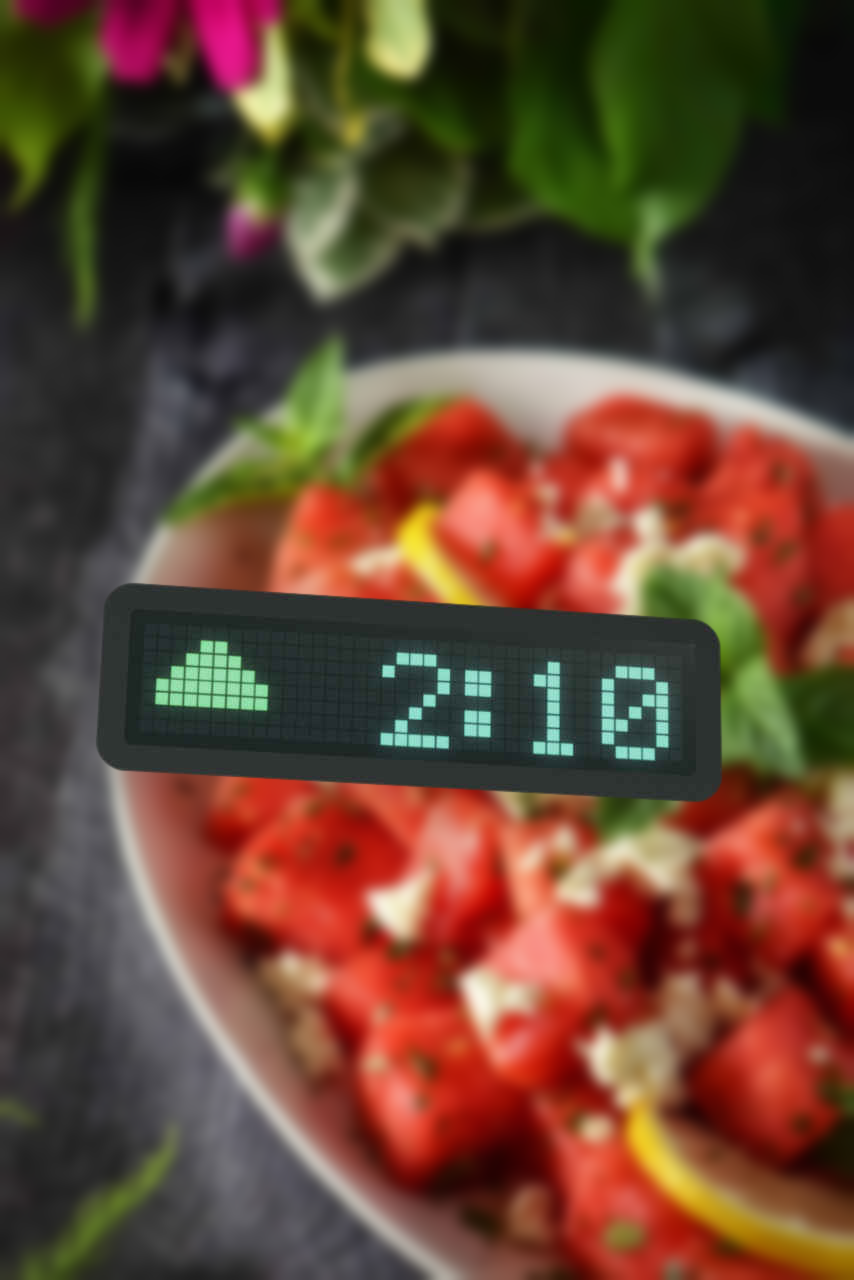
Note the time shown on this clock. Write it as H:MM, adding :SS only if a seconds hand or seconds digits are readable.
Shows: 2:10
